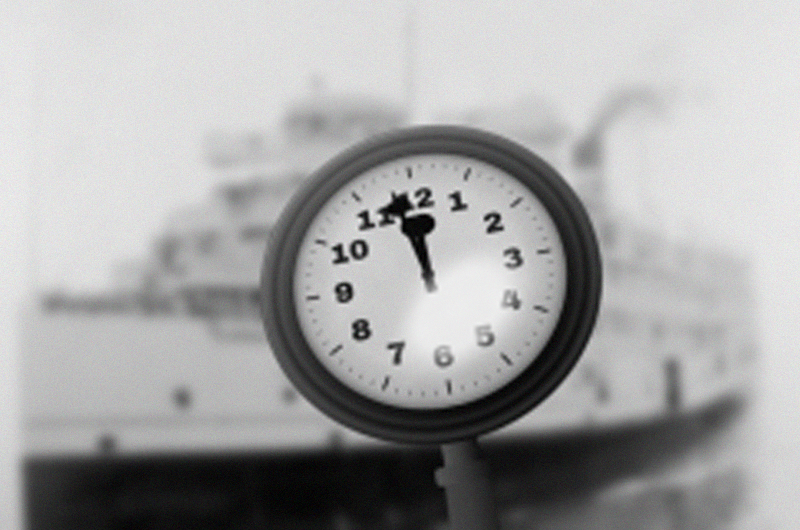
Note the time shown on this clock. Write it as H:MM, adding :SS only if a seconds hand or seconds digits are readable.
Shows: 11:58
